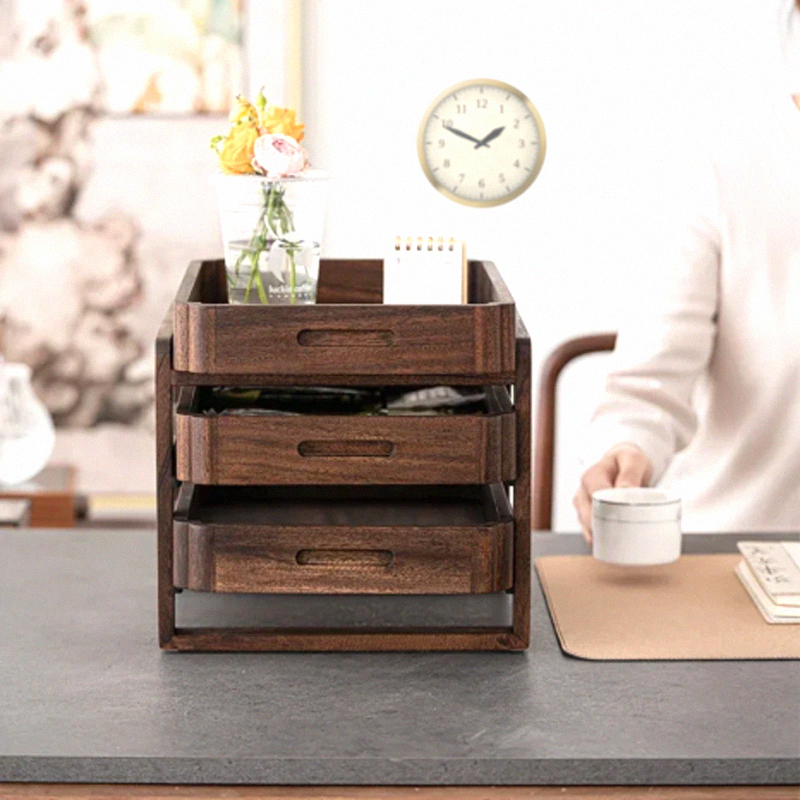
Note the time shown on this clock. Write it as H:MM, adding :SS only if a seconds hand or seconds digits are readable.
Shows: 1:49
